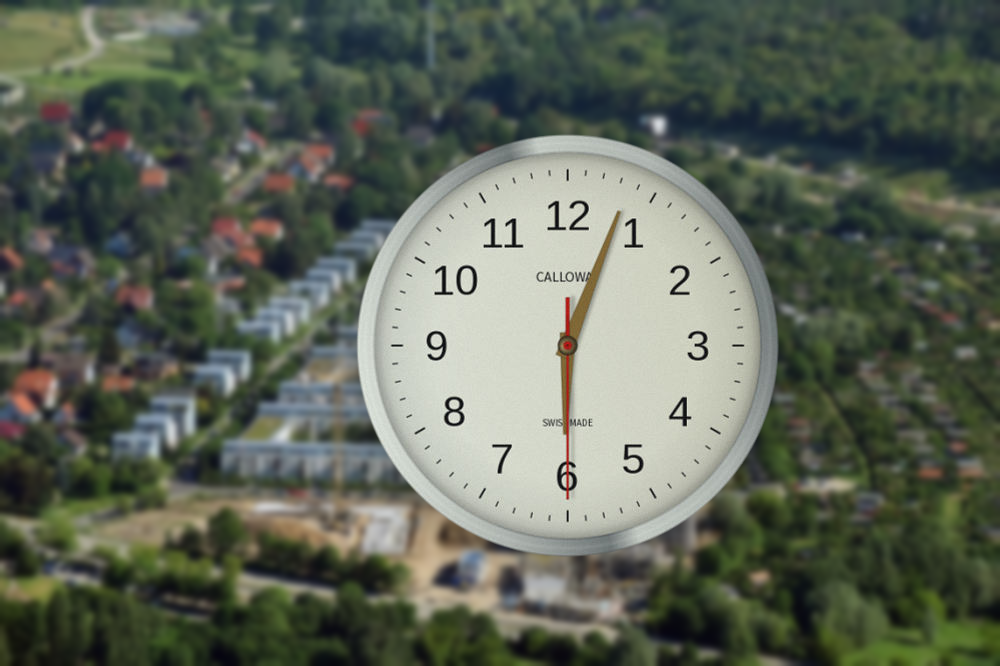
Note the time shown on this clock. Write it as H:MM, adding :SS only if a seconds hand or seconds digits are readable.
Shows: 6:03:30
